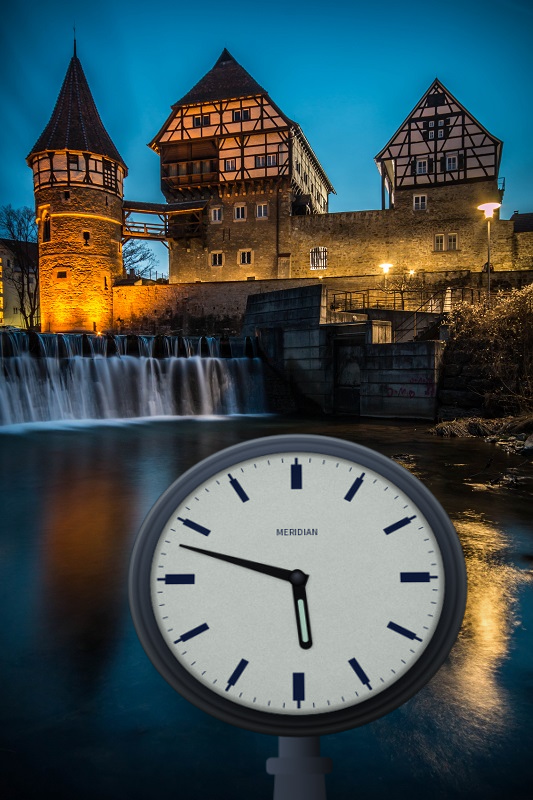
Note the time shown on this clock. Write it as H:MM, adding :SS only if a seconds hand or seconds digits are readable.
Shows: 5:48
